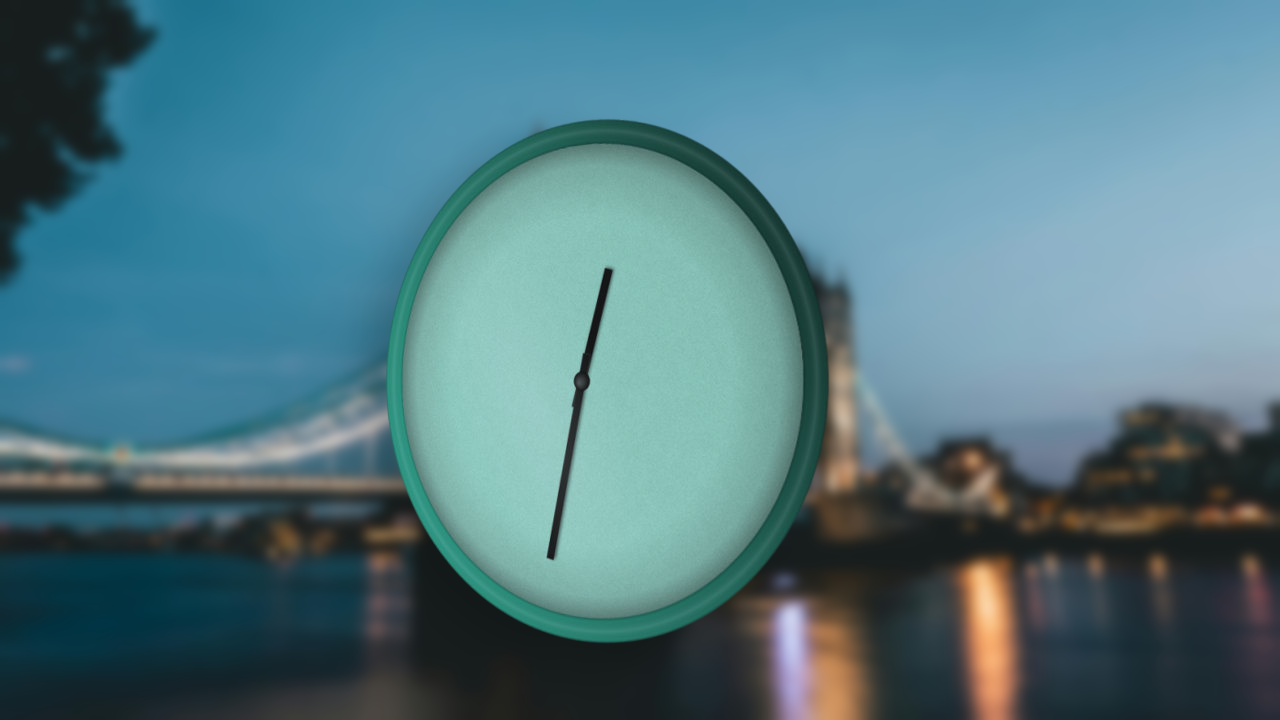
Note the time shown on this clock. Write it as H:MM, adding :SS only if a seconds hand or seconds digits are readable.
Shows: 12:32
